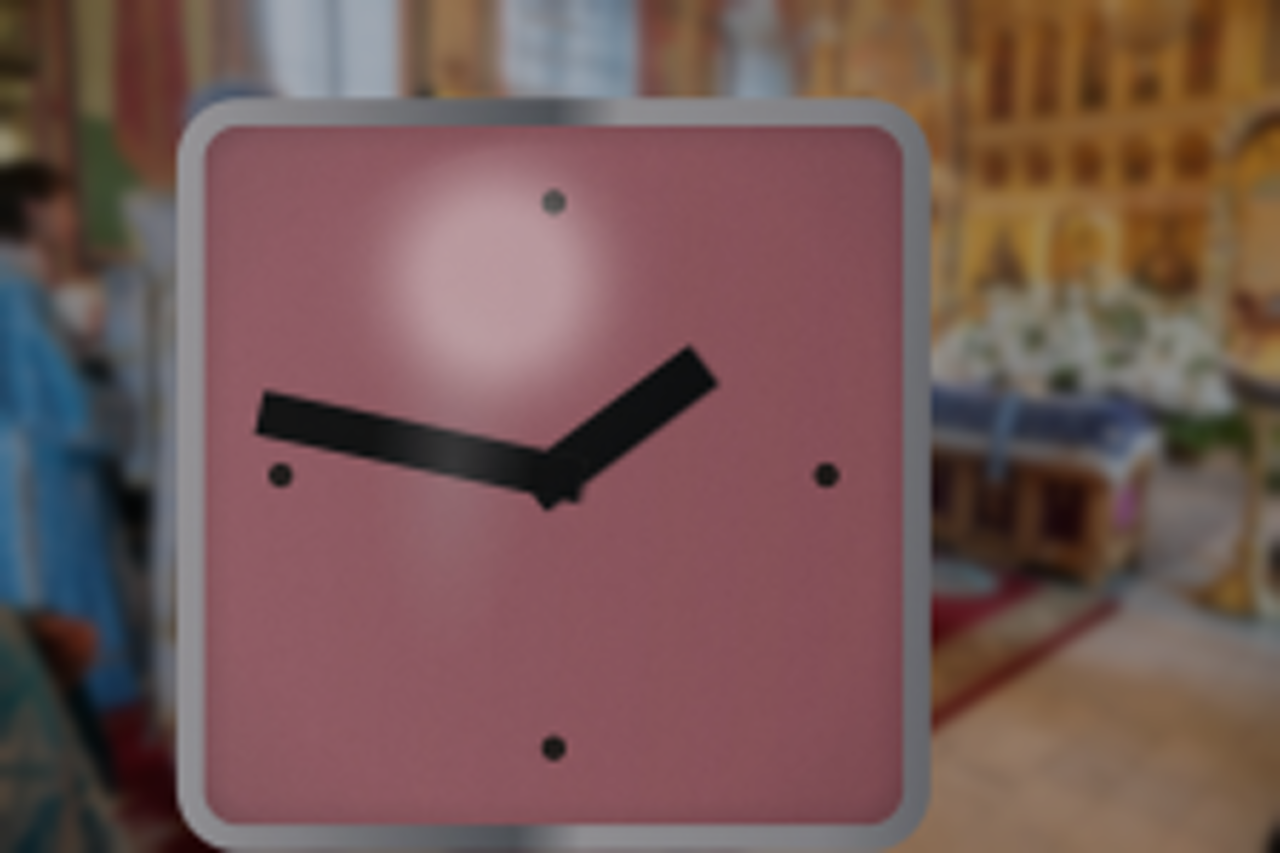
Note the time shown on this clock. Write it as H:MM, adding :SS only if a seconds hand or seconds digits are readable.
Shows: 1:47
